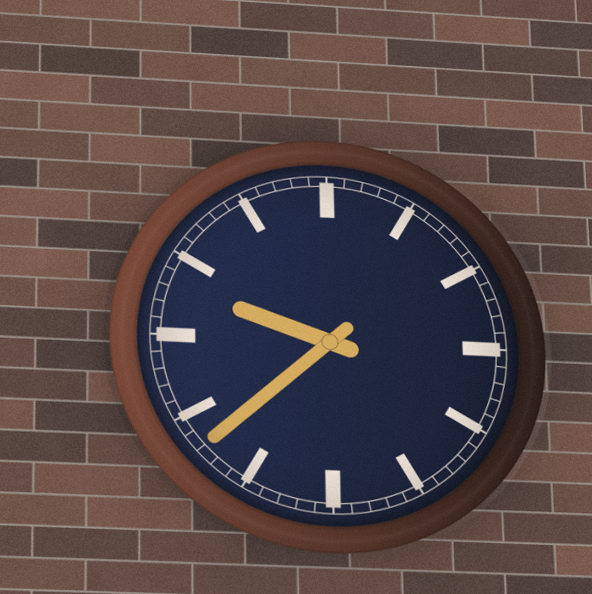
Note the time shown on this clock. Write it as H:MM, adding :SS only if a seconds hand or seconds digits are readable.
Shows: 9:38
